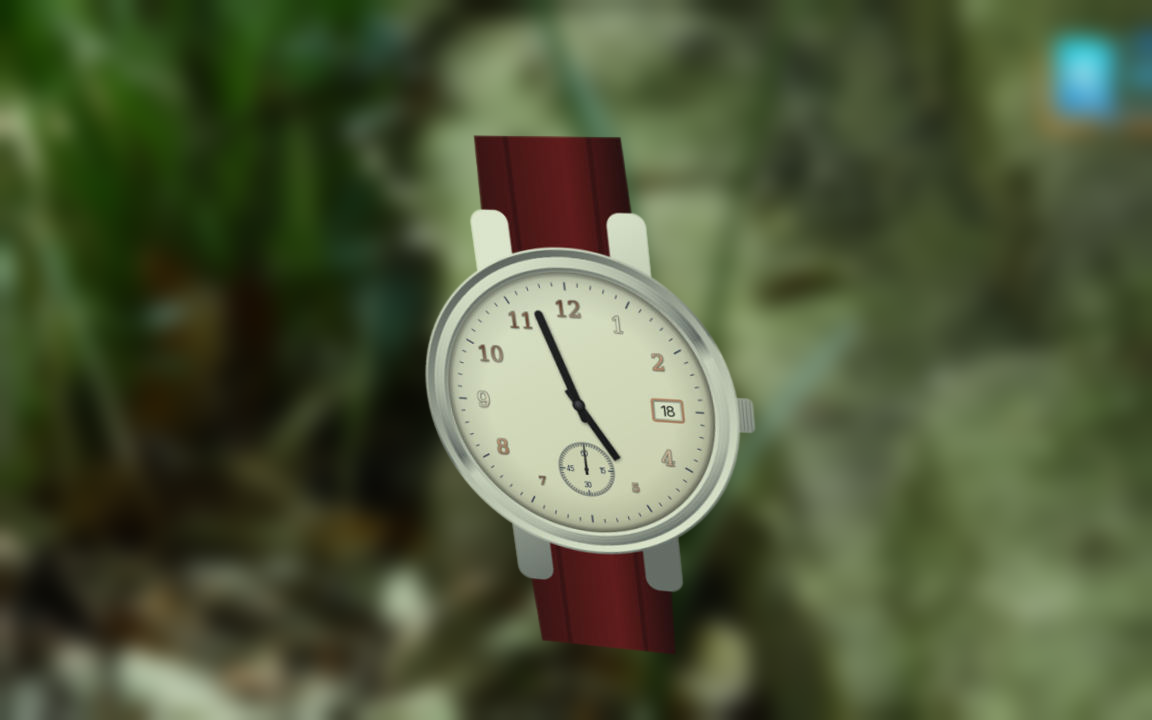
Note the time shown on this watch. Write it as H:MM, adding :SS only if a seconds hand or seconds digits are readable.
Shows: 4:57
